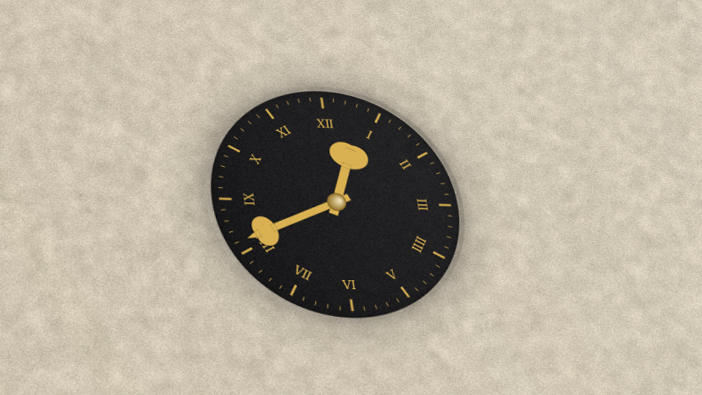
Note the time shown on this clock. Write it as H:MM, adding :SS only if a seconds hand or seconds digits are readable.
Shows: 12:41
